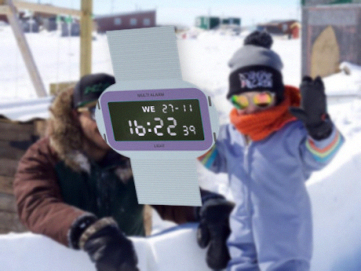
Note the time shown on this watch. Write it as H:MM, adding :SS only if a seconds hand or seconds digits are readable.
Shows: 16:22:39
